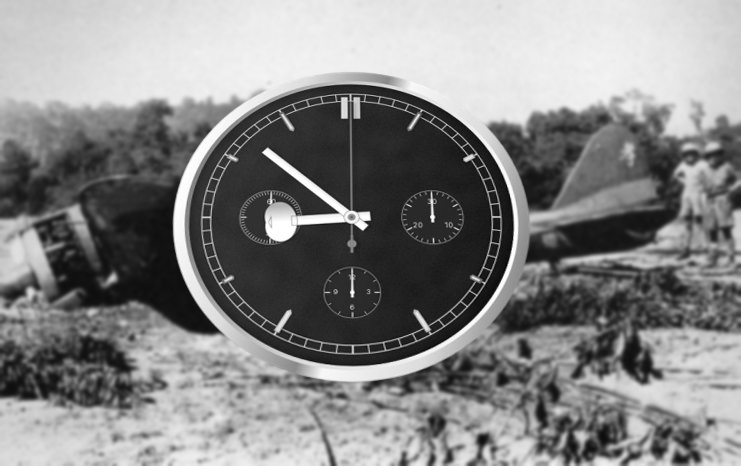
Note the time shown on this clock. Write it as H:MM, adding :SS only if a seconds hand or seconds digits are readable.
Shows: 8:52
